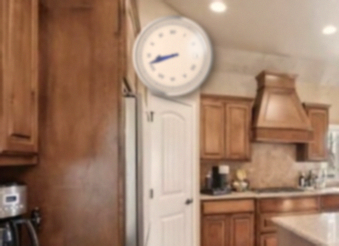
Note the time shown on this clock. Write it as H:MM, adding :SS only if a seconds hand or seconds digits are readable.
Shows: 8:42
